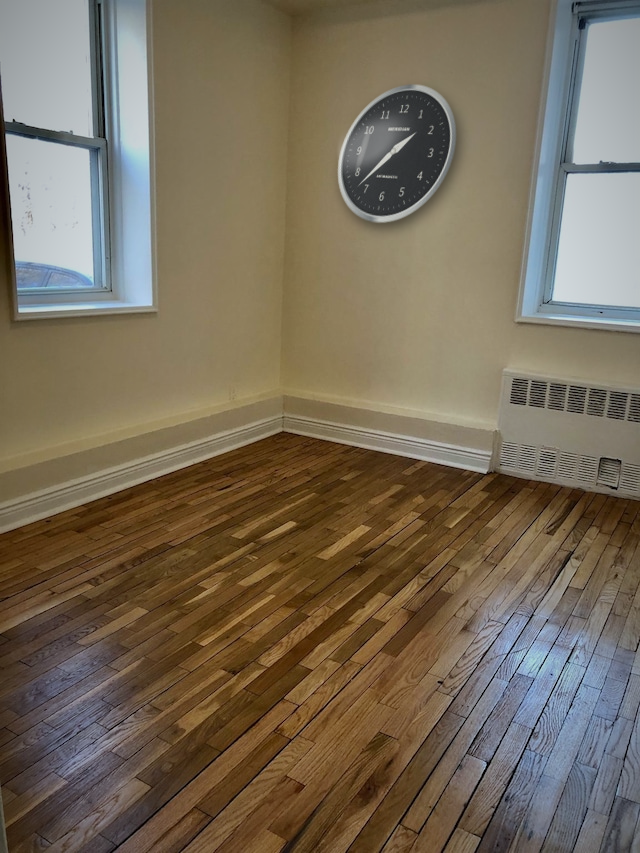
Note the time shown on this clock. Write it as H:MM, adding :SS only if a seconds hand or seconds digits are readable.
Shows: 1:37
